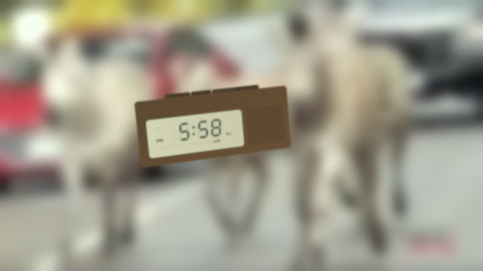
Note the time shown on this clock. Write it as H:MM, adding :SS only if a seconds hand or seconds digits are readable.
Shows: 5:58
